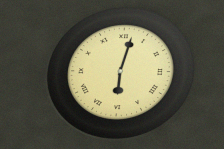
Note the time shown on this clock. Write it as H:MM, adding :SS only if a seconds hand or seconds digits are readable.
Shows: 6:02
